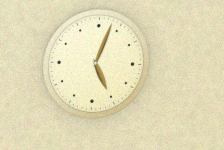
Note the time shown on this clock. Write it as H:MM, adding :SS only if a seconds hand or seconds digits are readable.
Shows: 5:03
